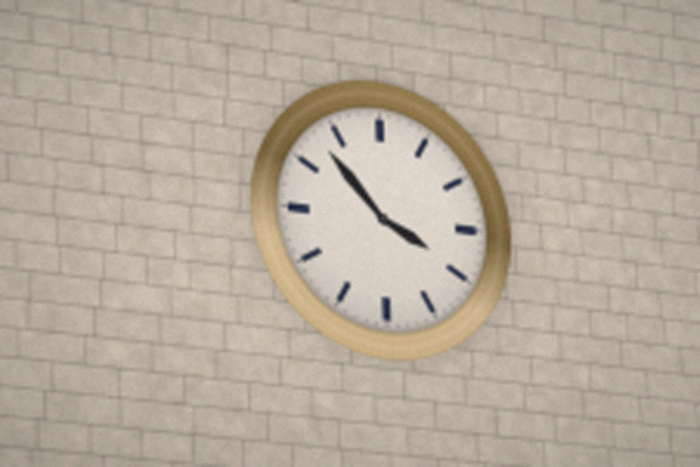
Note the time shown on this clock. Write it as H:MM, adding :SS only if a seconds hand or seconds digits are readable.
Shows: 3:53
